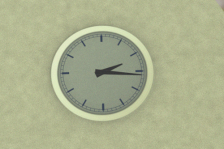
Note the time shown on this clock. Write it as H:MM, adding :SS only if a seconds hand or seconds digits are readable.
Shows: 2:16
